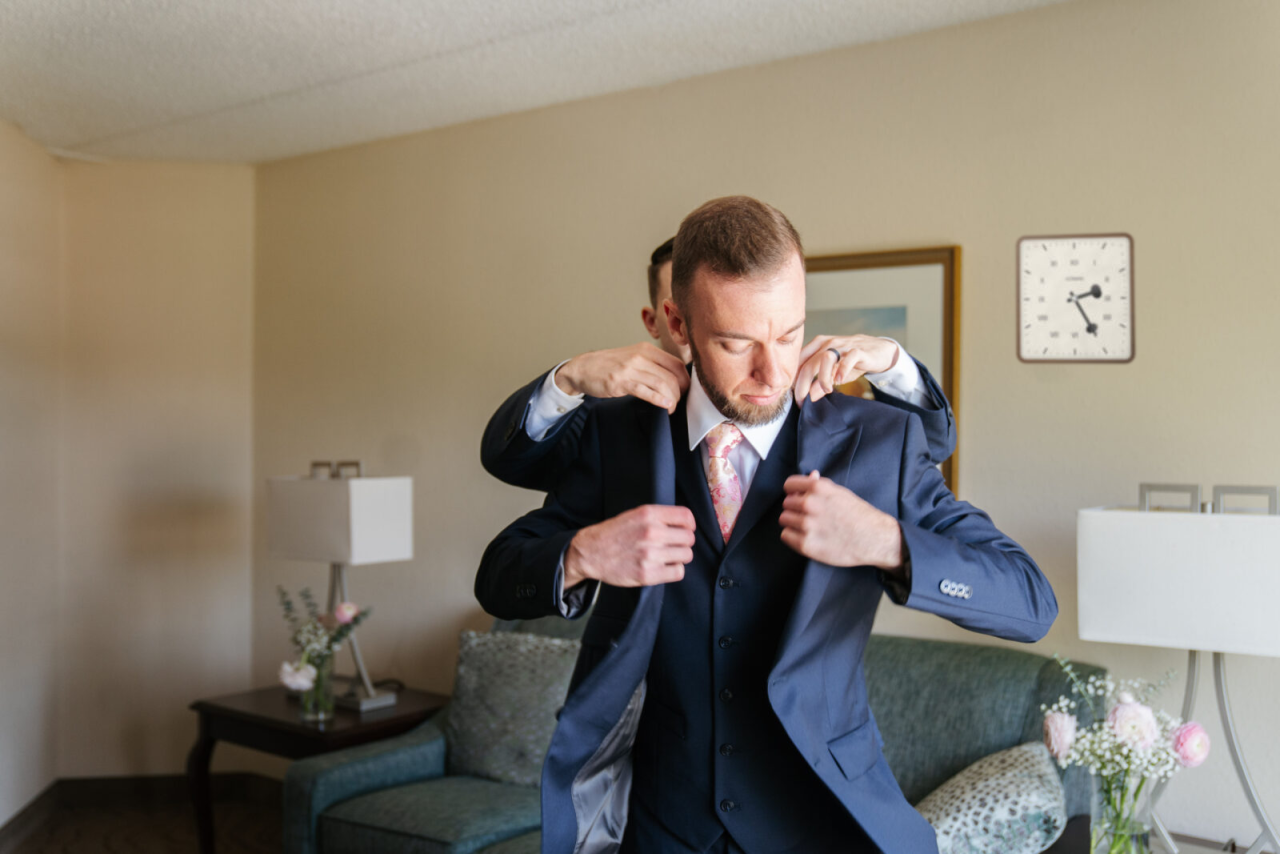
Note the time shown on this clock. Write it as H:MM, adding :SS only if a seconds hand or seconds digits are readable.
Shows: 2:25
